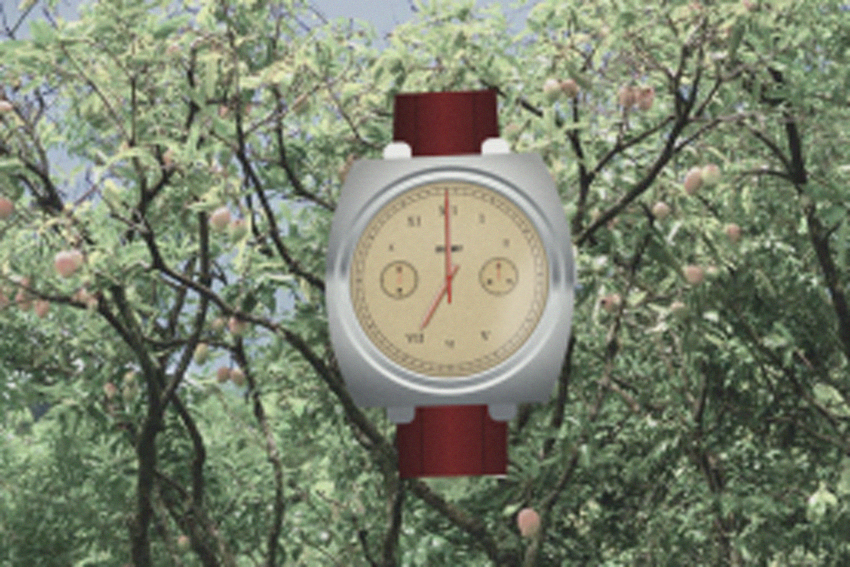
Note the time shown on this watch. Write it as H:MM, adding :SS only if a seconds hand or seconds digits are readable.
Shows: 7:00
